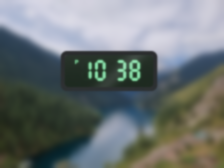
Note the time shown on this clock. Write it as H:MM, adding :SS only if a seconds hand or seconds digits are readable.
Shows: 10:38
